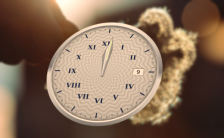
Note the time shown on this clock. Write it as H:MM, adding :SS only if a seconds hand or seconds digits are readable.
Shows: 12:01
